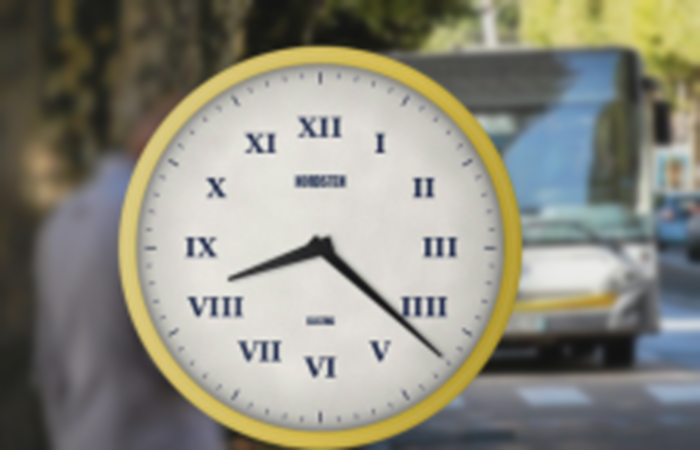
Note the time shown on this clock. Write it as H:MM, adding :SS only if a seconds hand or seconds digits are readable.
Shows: 8:22
